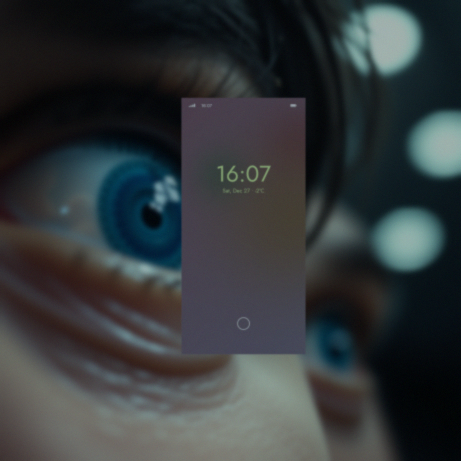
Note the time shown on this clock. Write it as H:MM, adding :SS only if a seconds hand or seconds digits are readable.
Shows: 16:07
